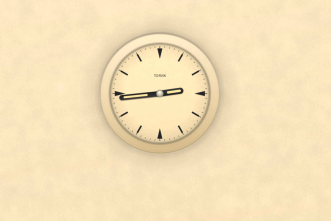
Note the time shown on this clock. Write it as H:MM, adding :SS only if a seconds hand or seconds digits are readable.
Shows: 2:44
